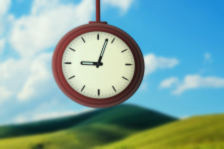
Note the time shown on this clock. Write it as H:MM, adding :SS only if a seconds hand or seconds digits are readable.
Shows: 9:03
